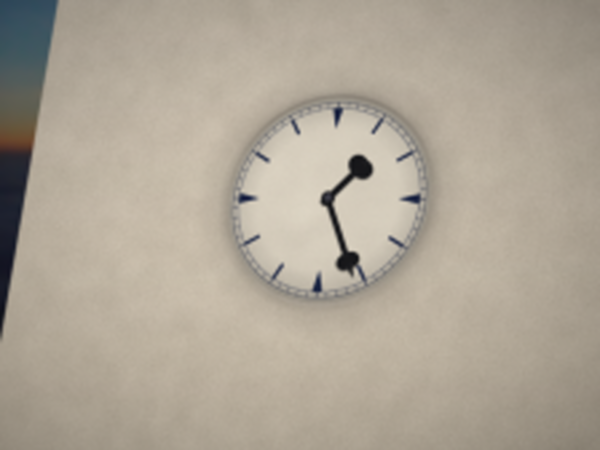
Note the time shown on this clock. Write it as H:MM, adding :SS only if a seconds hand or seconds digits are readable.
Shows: 1:26
